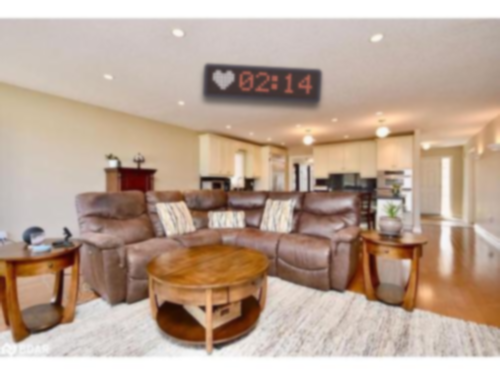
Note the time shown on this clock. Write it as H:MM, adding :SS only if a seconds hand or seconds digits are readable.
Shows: 2:14
